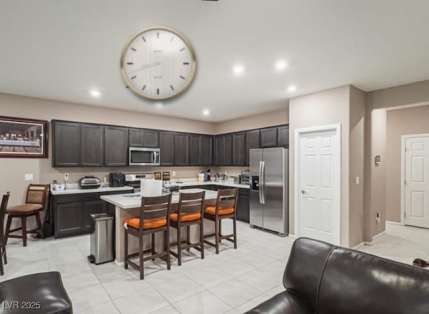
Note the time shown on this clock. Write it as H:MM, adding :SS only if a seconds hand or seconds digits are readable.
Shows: 8:42
